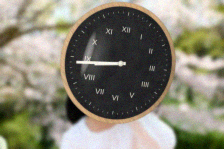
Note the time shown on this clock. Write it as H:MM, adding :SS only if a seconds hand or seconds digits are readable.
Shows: 8:44
